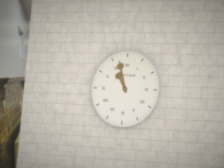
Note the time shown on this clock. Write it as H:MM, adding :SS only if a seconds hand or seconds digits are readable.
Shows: 10:57
